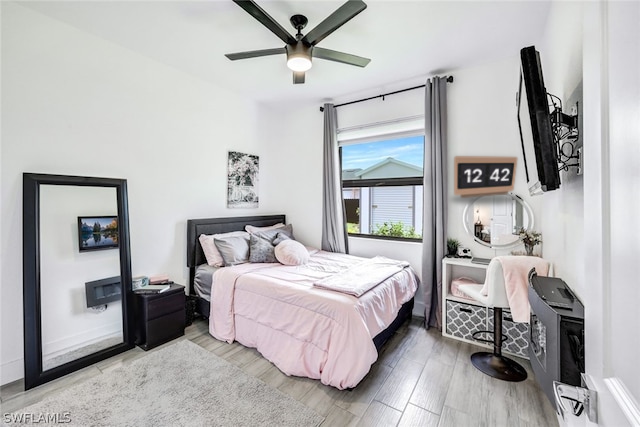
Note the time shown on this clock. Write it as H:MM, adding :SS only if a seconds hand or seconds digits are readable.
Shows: 12:42
